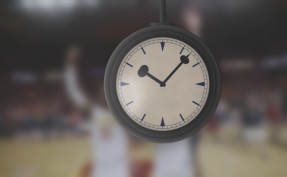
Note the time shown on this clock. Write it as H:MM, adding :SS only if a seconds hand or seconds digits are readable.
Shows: 10:07
